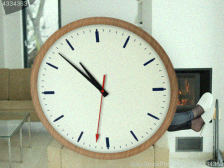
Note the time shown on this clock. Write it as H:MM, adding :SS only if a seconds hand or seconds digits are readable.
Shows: 10:52:32
